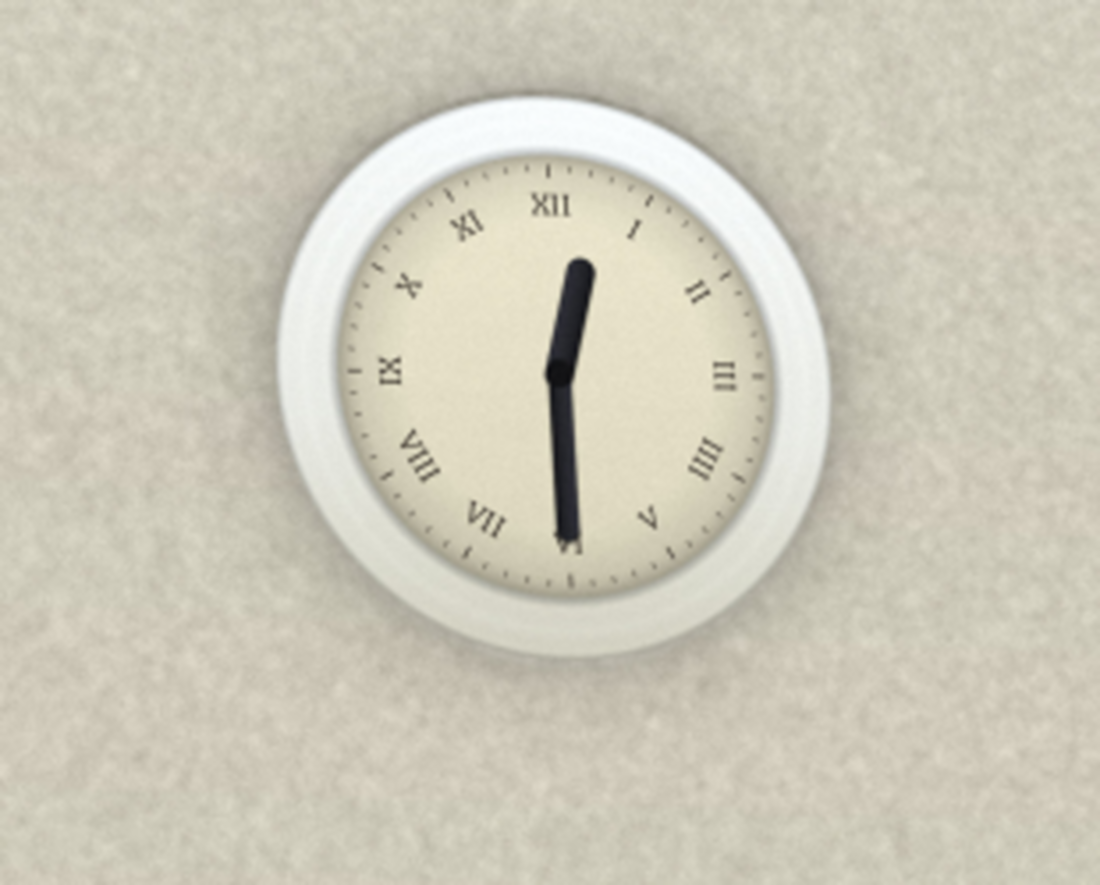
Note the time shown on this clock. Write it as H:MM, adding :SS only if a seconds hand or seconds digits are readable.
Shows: 12:30
